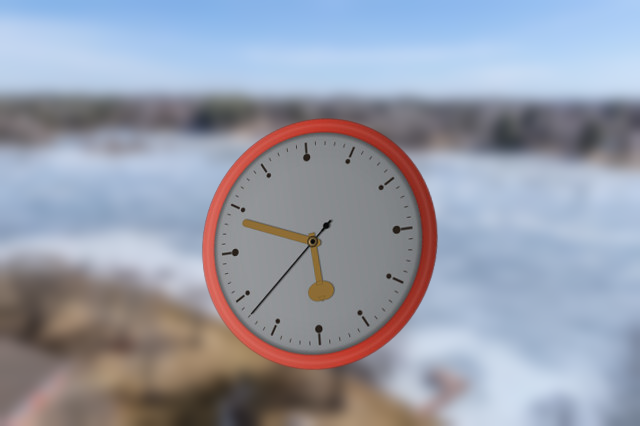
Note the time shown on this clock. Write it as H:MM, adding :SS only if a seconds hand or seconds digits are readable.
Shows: 5:48:38
